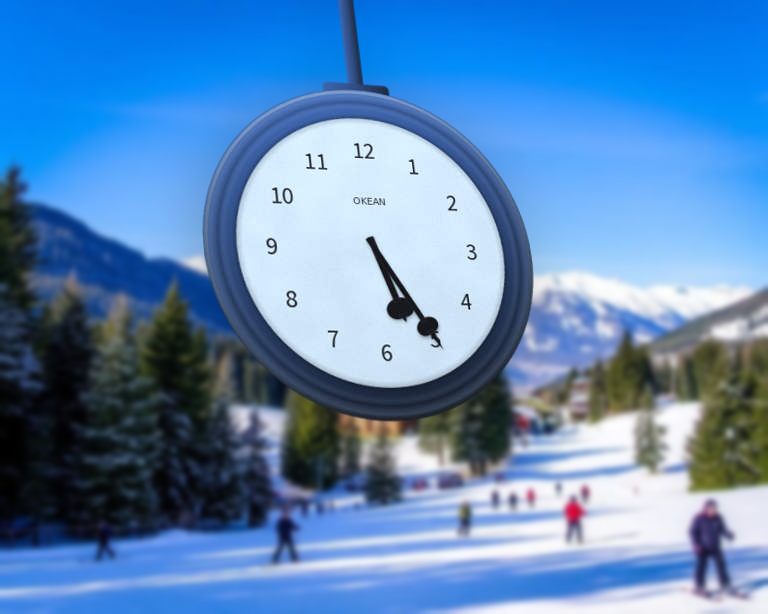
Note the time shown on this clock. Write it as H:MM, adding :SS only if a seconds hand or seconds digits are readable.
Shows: 5:25
